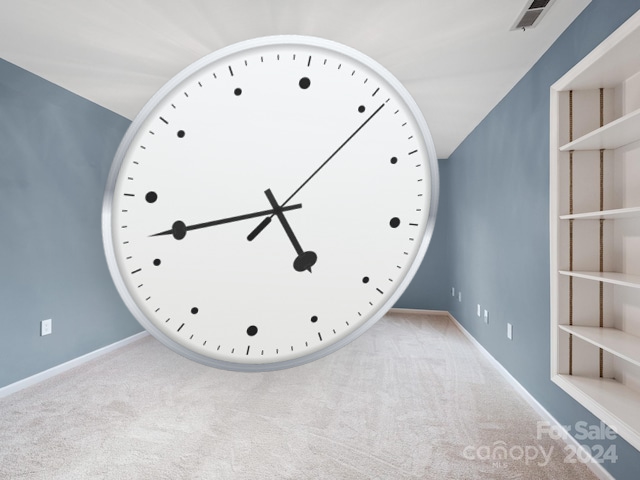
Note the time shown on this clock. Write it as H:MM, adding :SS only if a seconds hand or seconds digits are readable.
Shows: 4:42:06
